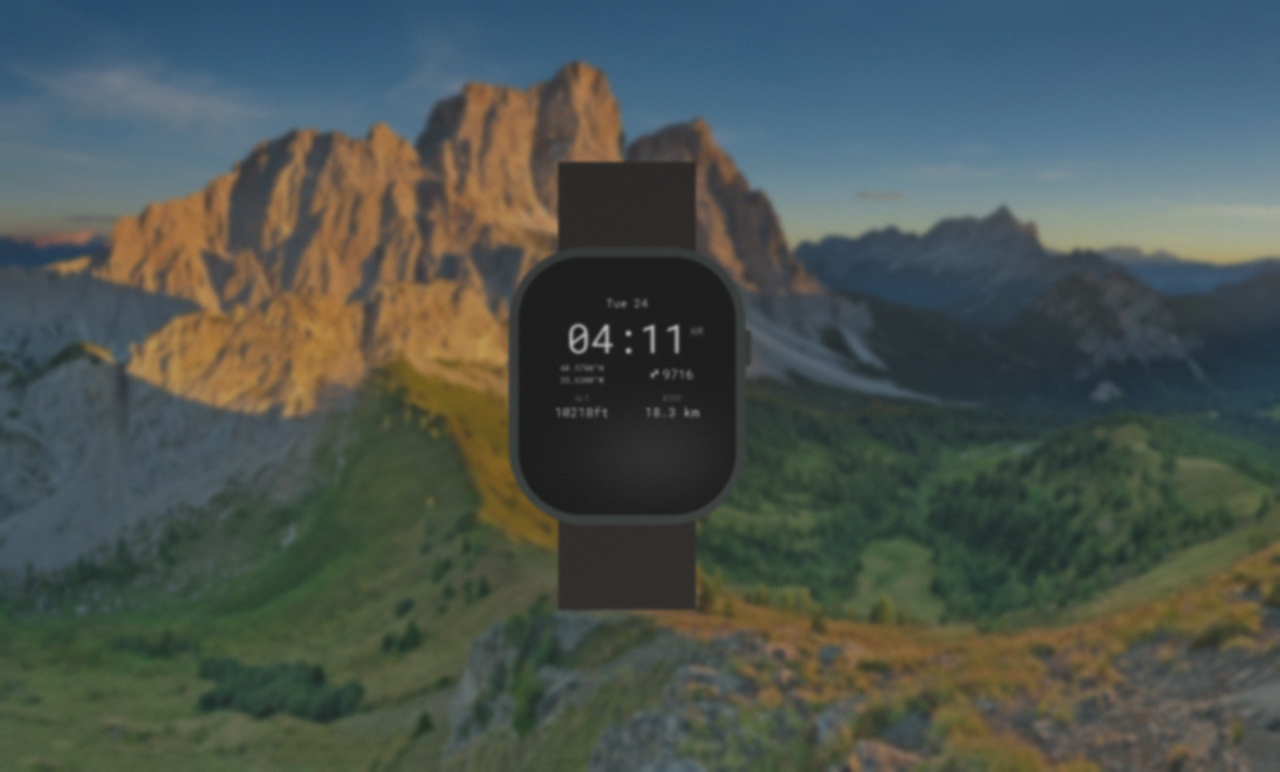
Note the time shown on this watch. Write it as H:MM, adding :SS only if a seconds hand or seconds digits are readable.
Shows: 4:11
